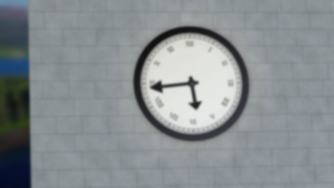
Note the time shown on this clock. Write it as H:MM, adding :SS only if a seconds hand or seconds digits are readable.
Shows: 5:44
